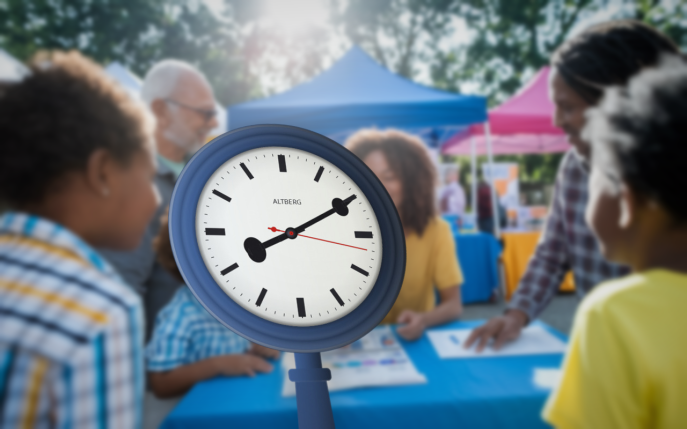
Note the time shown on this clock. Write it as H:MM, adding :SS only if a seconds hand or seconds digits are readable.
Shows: 8:10:17
